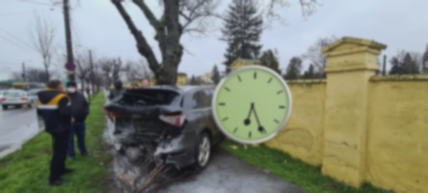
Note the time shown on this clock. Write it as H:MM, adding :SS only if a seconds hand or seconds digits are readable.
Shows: 6:26
